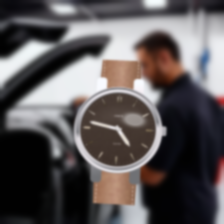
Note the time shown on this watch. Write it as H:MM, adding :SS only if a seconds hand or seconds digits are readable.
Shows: 4:47
